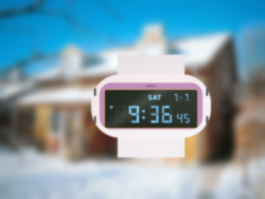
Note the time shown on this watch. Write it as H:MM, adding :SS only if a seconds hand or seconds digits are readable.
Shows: 9:36
